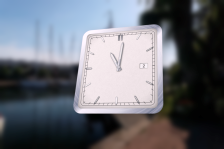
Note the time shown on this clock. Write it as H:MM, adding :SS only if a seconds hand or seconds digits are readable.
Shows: 11:01
